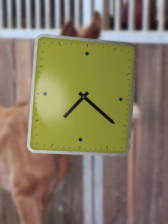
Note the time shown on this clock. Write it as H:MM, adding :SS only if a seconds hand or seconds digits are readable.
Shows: 7:21
